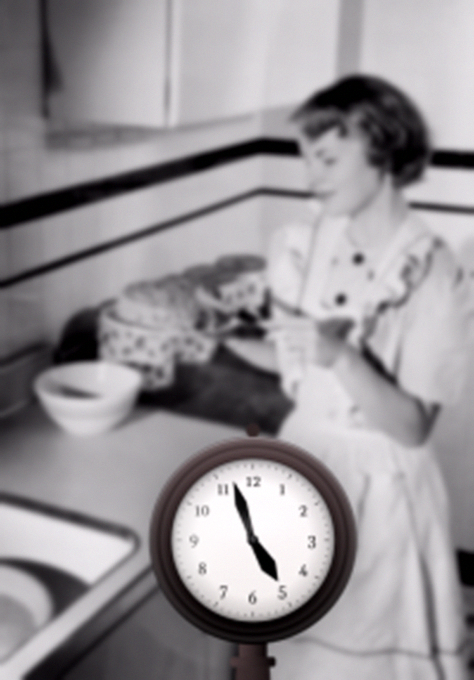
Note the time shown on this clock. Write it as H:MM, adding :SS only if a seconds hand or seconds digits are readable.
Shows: 4:57
